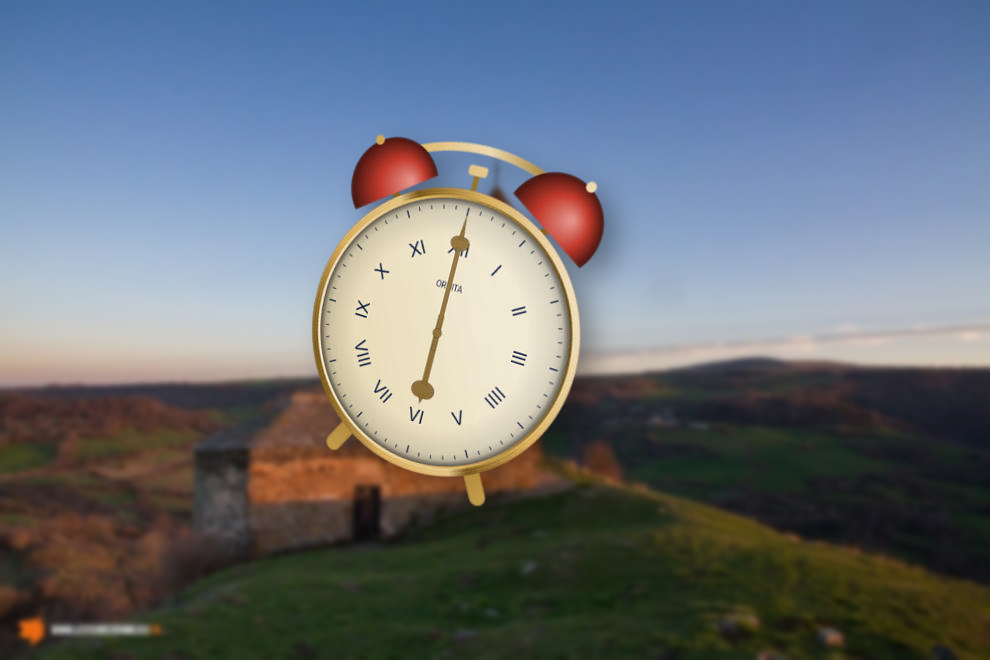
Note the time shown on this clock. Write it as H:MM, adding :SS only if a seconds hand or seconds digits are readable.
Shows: 6:00
